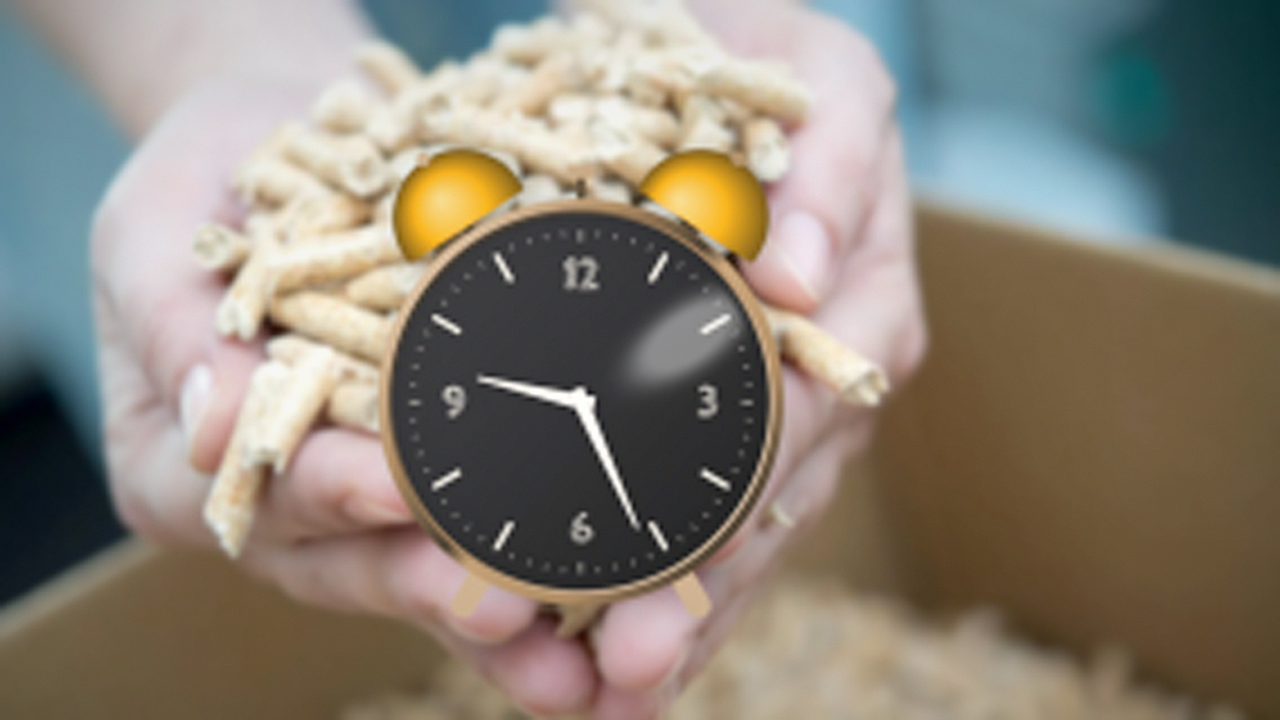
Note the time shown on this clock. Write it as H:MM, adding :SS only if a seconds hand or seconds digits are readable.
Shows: 9:26
